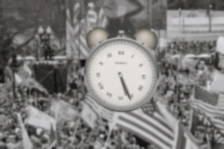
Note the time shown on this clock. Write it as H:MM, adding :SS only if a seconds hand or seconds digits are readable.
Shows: 5:26
